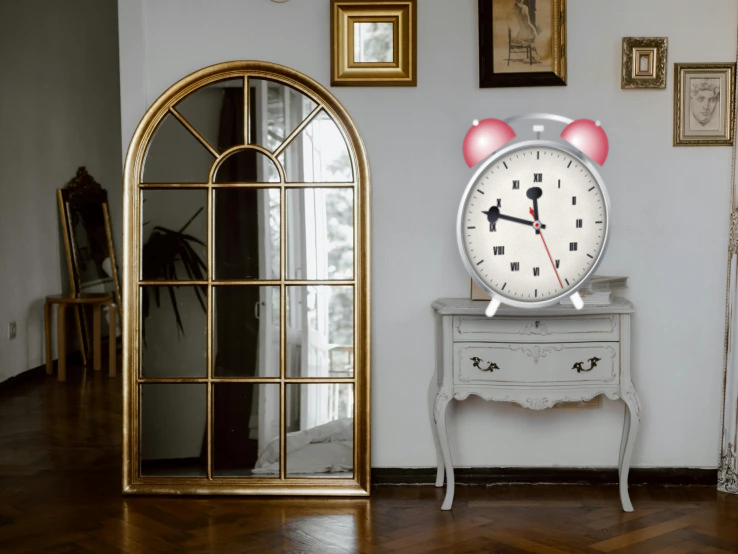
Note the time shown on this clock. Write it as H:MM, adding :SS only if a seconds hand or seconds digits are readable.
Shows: 11:47:26
